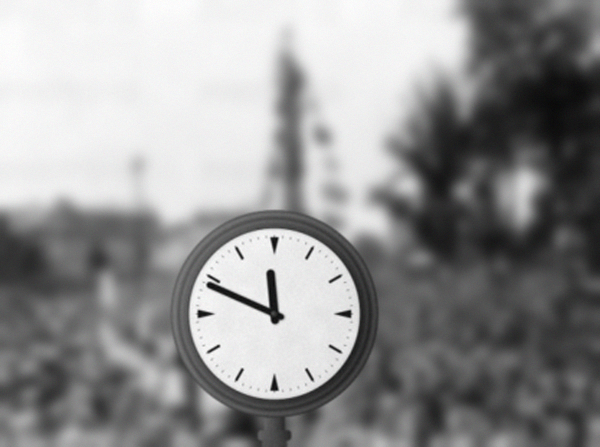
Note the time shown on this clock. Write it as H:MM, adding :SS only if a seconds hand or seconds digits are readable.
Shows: 11:49
